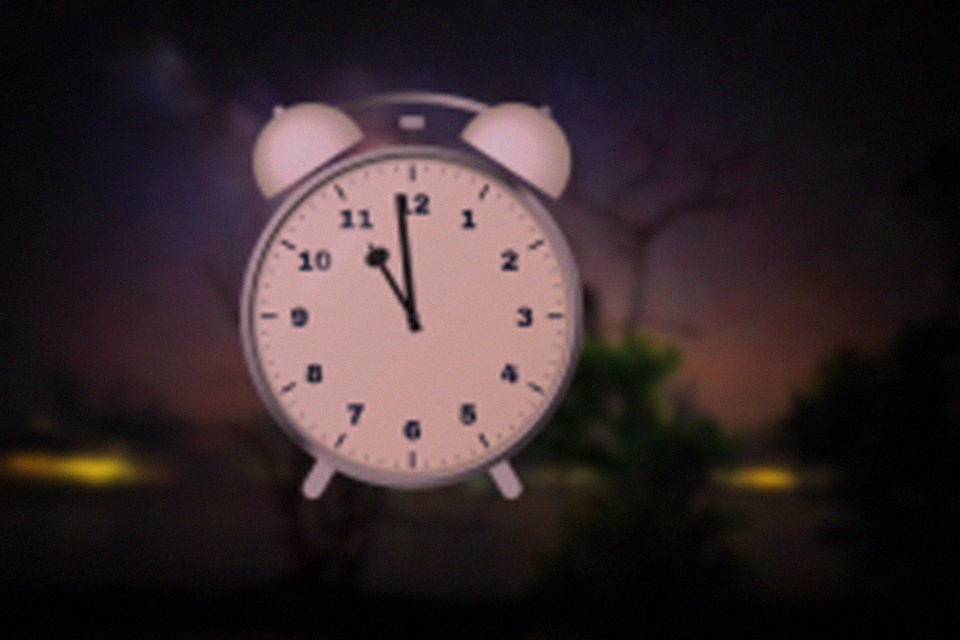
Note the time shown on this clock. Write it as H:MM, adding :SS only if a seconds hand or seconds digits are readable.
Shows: 10:59
